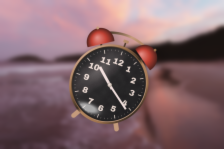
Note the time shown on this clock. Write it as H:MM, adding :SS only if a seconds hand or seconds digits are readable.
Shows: 10:21
